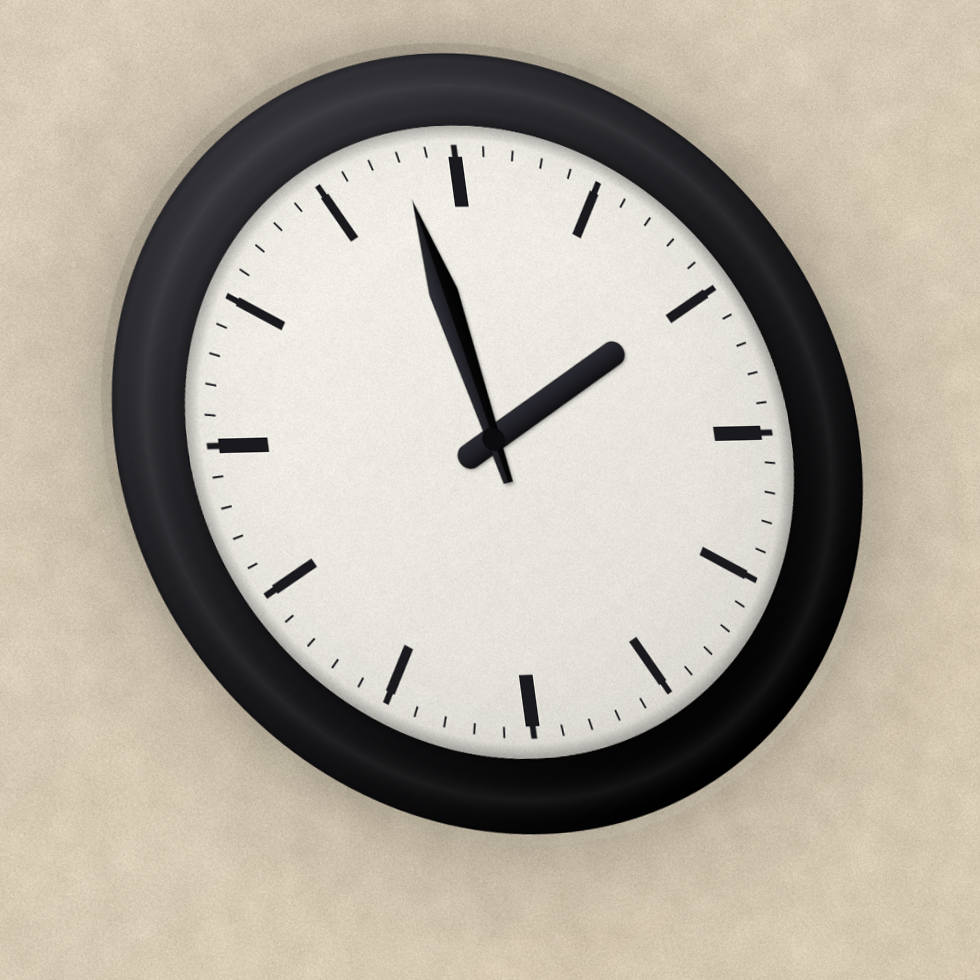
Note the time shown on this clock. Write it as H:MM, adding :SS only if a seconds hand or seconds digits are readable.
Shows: 1:58
